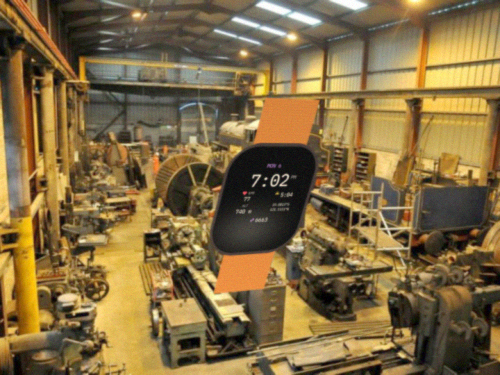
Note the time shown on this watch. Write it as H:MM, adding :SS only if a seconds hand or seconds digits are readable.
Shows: 7:02
